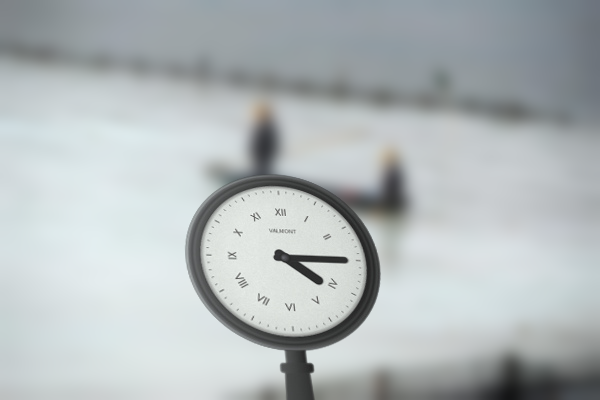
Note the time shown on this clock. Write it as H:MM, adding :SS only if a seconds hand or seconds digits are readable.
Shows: 4:15
